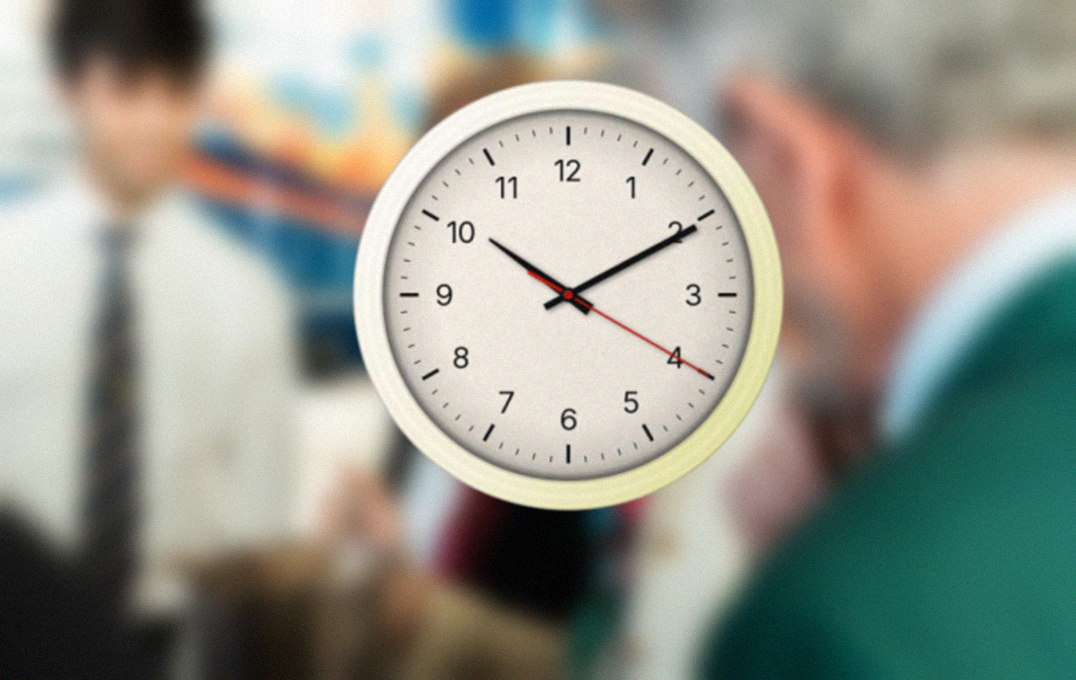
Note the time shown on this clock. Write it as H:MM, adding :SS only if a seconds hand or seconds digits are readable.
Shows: 10:10:20
